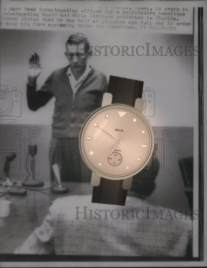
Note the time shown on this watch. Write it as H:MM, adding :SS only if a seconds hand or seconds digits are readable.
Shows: 6:50
